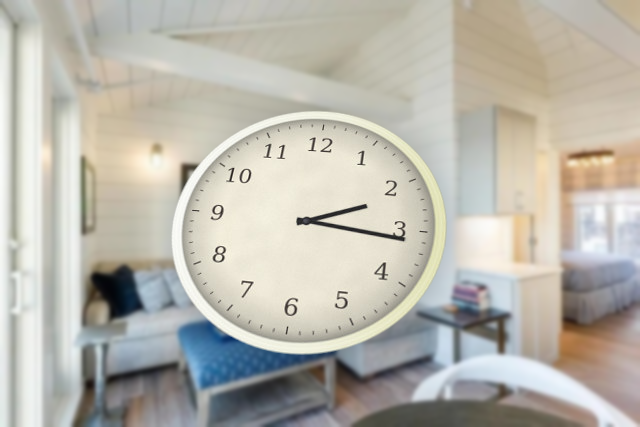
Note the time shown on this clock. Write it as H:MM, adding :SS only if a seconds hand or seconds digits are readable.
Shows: 2:16
